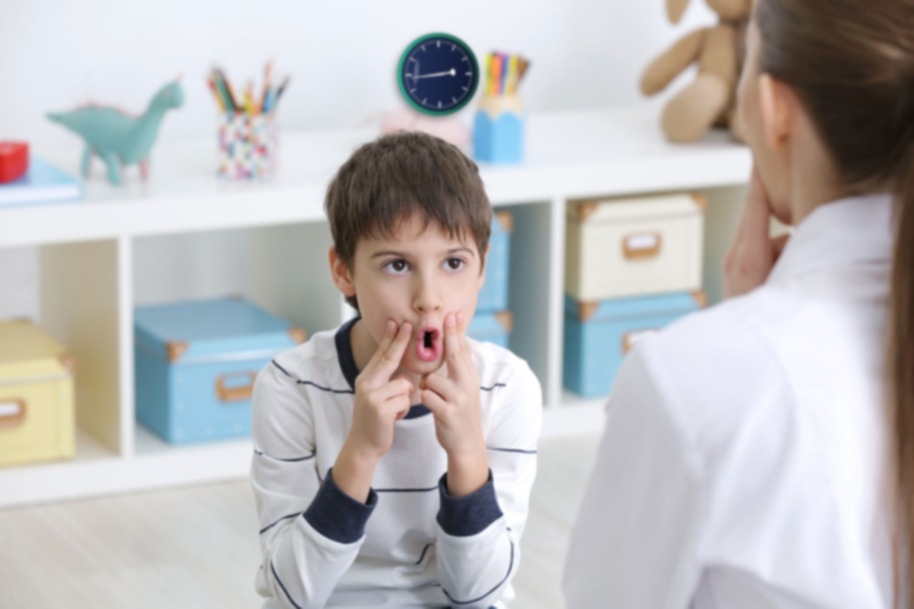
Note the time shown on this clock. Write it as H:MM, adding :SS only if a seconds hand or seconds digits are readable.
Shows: 2:44
